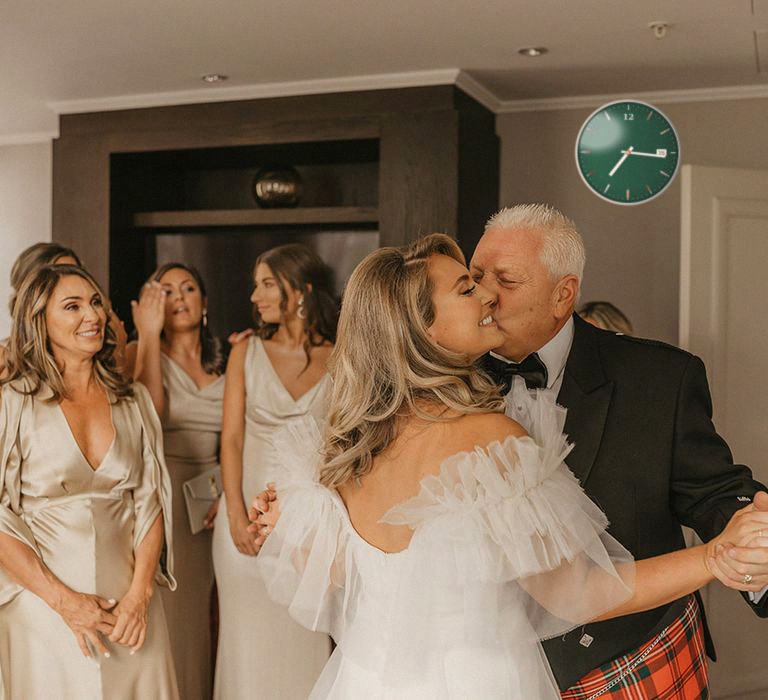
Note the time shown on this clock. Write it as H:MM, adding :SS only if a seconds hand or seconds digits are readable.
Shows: 7:16
